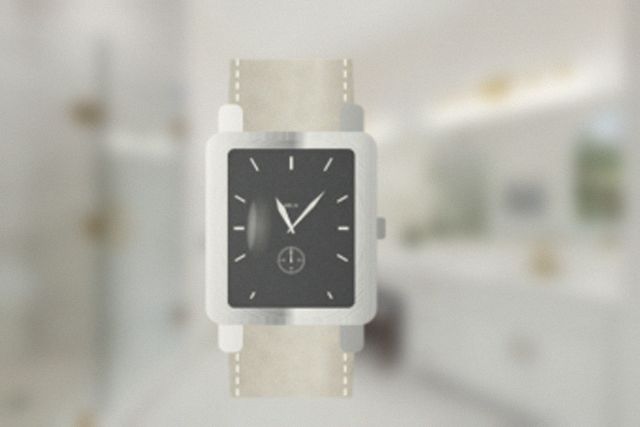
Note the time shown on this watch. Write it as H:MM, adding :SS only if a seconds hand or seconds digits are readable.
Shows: 11:07
